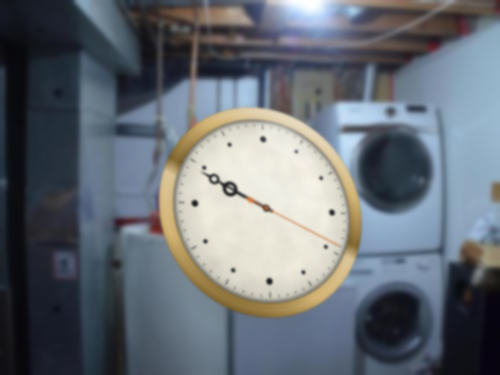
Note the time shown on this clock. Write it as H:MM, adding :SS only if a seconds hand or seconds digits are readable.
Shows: 9:49:19
